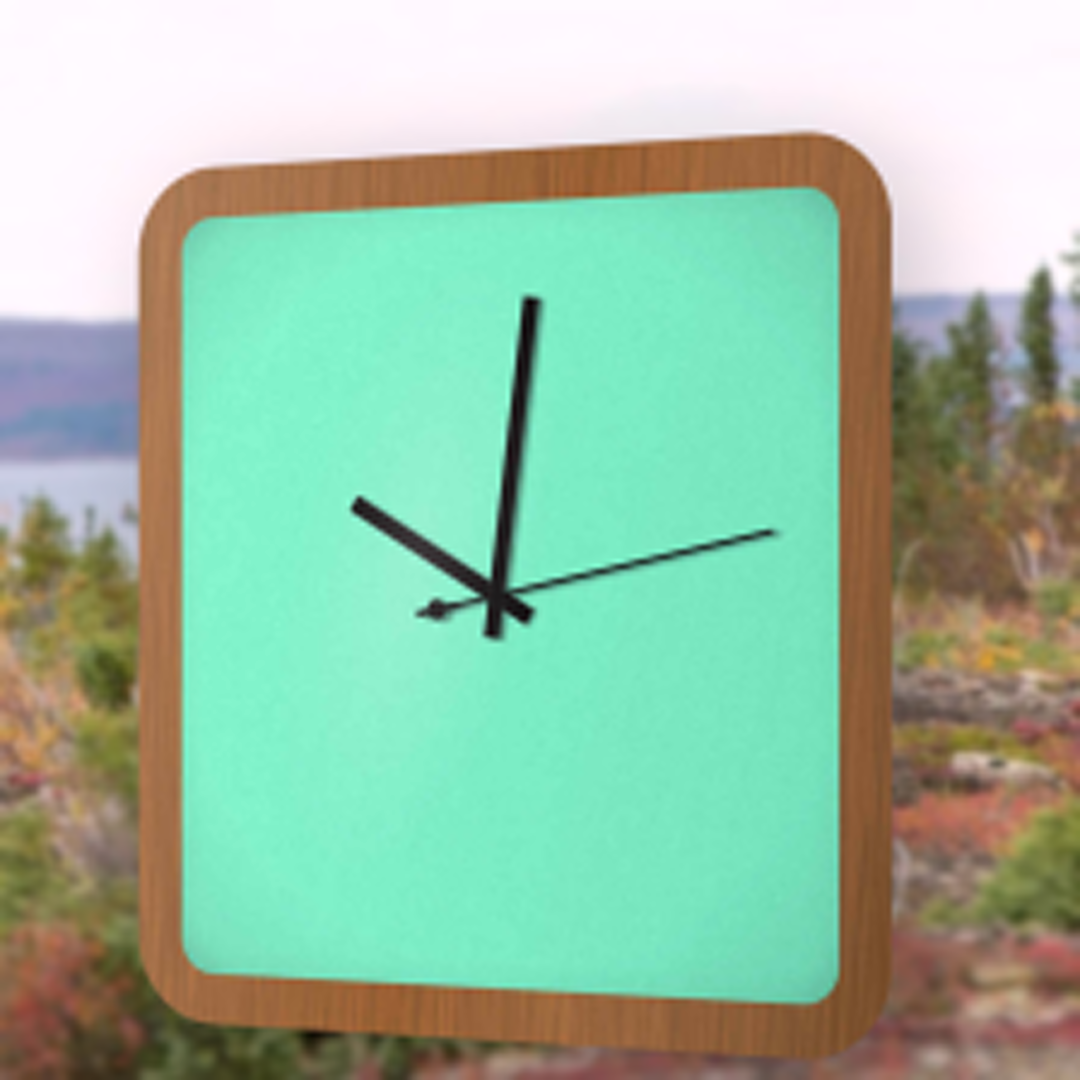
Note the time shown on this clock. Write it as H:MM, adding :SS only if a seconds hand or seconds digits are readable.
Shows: 10:01:13
